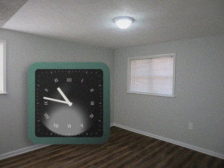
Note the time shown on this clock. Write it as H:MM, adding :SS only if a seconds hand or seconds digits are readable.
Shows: 10:47
